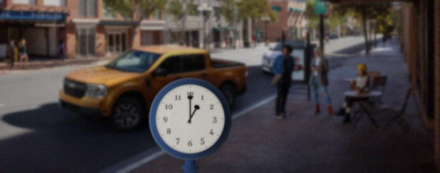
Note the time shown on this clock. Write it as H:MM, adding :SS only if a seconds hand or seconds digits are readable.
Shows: 1:00
